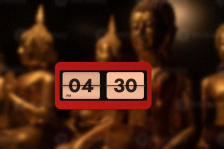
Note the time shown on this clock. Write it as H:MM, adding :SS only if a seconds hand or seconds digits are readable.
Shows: 4:30
